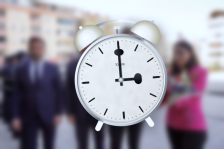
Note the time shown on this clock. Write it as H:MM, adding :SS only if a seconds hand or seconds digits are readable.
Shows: 3:00
